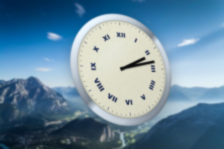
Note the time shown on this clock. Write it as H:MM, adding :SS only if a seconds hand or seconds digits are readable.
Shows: 2:13
